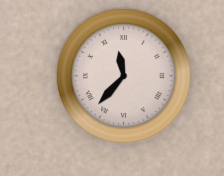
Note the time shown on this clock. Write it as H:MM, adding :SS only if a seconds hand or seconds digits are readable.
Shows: 11:37
